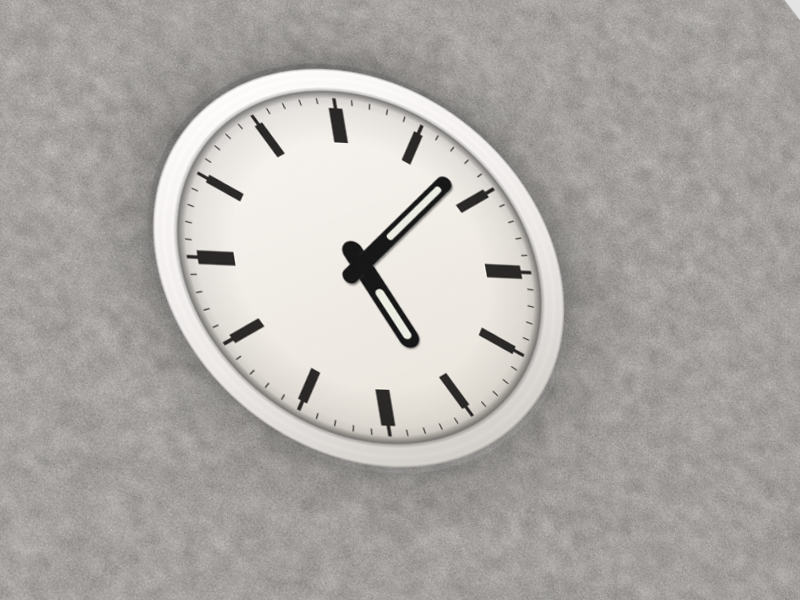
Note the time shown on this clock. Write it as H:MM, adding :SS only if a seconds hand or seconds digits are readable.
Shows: 5:08
